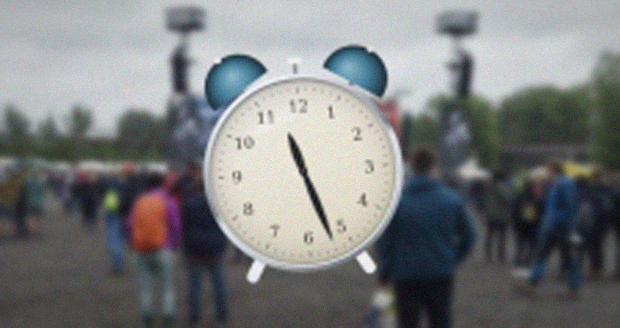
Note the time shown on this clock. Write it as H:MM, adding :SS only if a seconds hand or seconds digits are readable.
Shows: 11:27
